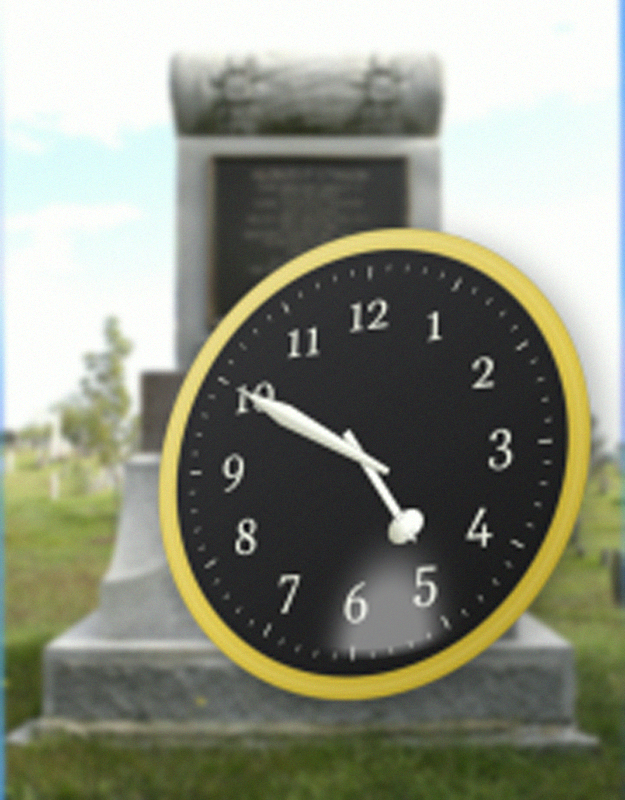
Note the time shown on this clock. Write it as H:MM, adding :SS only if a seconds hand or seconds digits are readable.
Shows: 4:50
